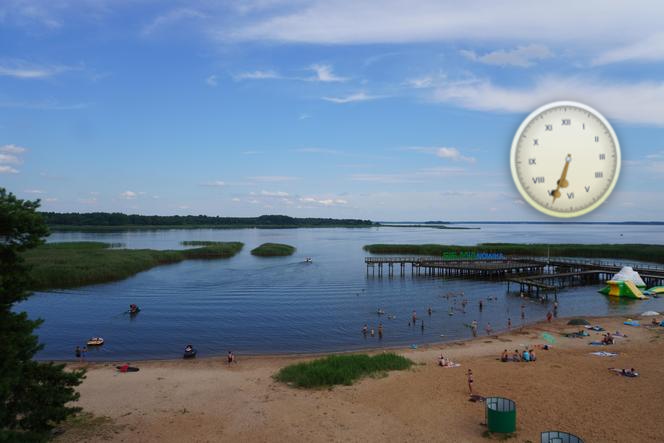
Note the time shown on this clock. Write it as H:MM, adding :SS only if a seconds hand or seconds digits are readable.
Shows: 6:34
